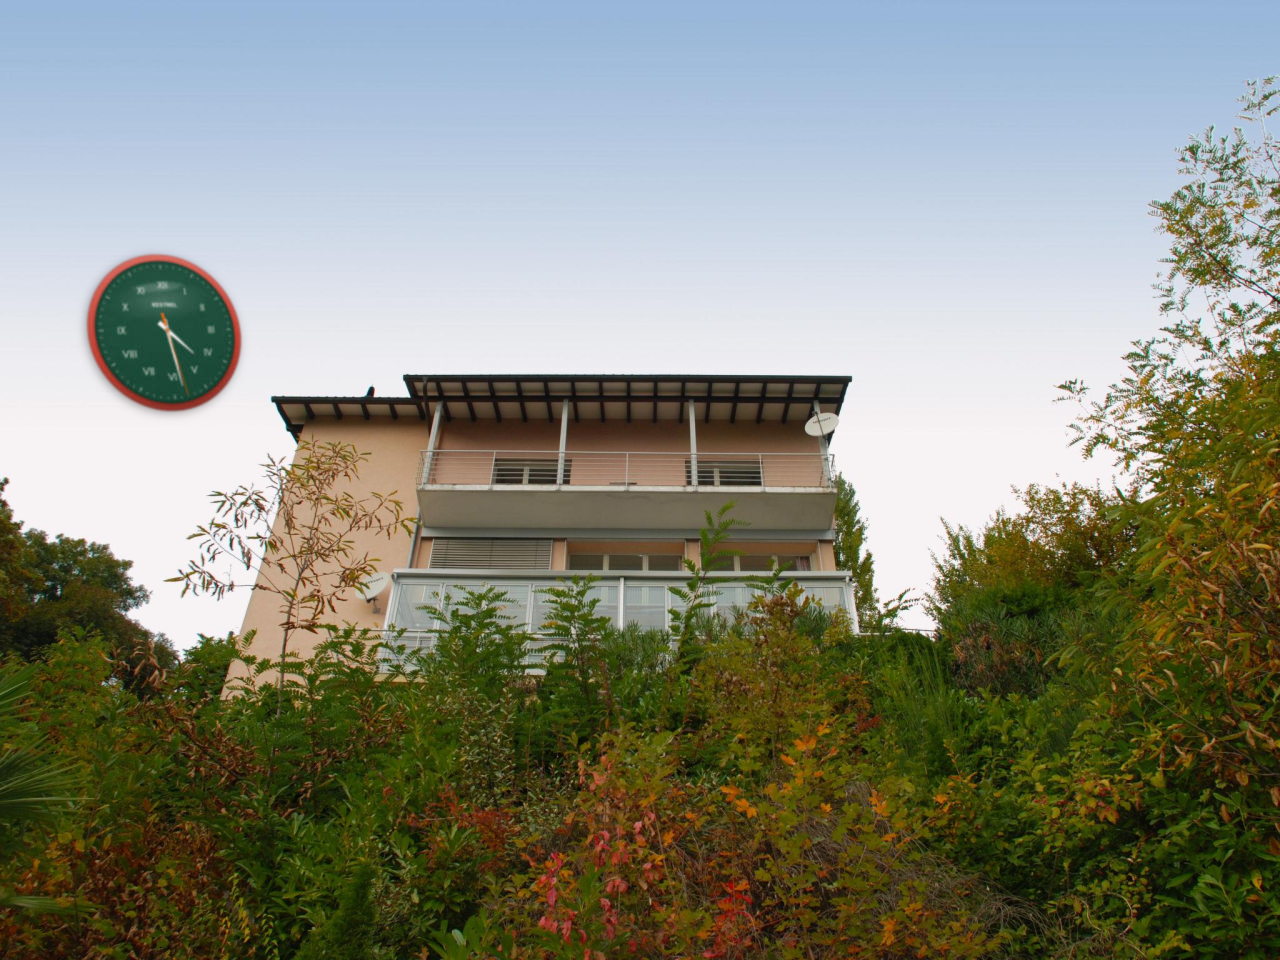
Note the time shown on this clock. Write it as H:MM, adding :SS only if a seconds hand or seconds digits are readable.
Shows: 4:28:28
